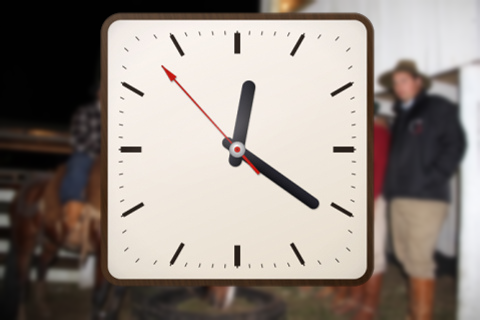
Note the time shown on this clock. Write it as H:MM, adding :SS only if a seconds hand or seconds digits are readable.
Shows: 12:20:53
